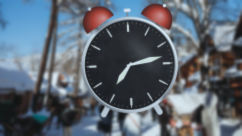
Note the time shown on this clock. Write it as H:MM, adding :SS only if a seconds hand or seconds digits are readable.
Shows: 7:13
